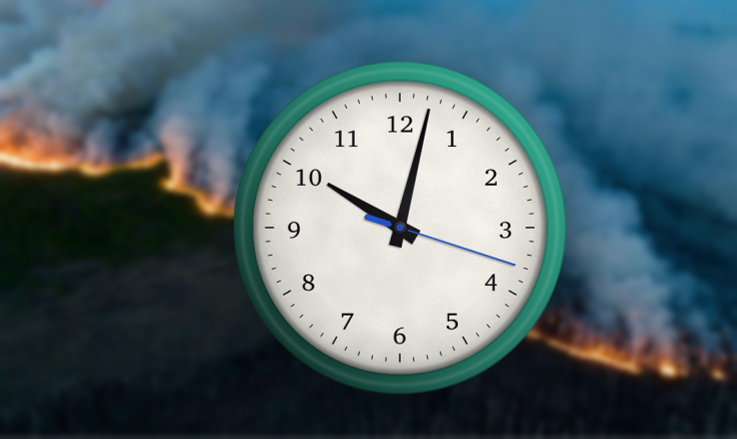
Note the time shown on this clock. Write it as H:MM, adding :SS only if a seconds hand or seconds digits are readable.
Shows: 10:02:18
